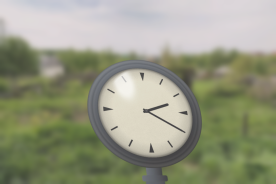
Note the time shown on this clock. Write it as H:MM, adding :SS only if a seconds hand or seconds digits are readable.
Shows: 2:20
